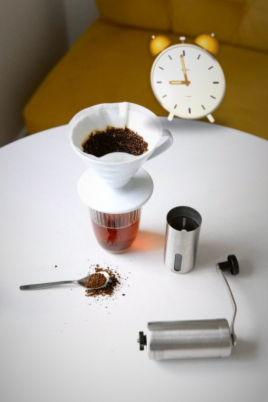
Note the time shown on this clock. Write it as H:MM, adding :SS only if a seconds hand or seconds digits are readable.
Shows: 8:59
